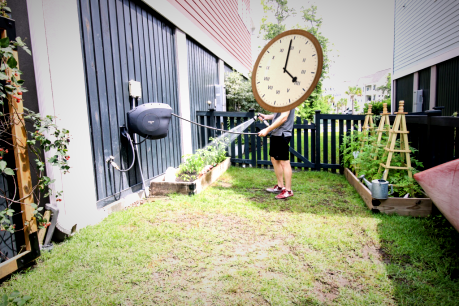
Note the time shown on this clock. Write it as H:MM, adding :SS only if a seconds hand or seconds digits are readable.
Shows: 3:59
